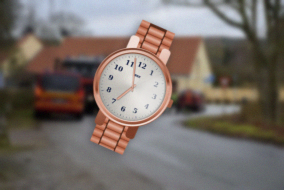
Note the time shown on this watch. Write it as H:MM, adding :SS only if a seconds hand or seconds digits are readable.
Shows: 6:57
